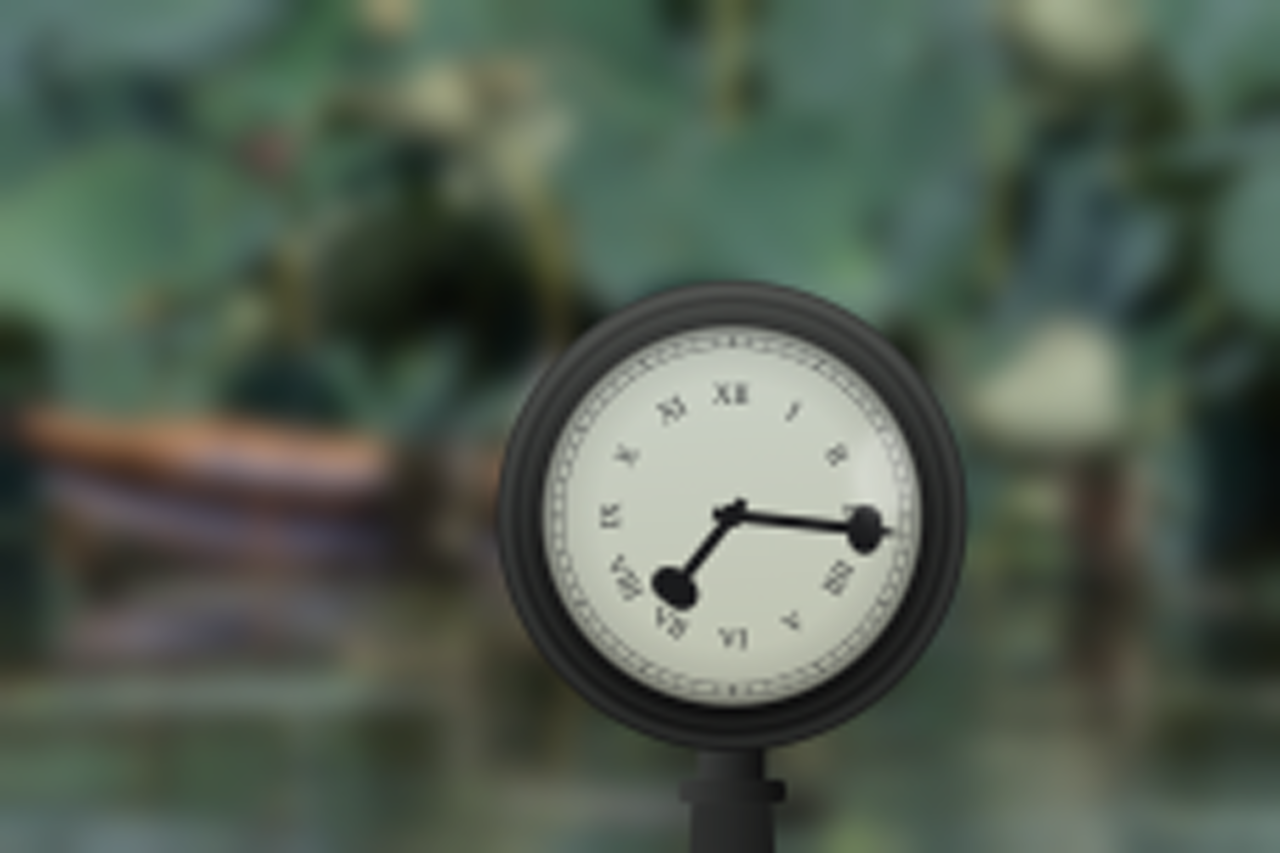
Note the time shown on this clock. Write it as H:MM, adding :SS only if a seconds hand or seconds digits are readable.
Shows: 7:16
